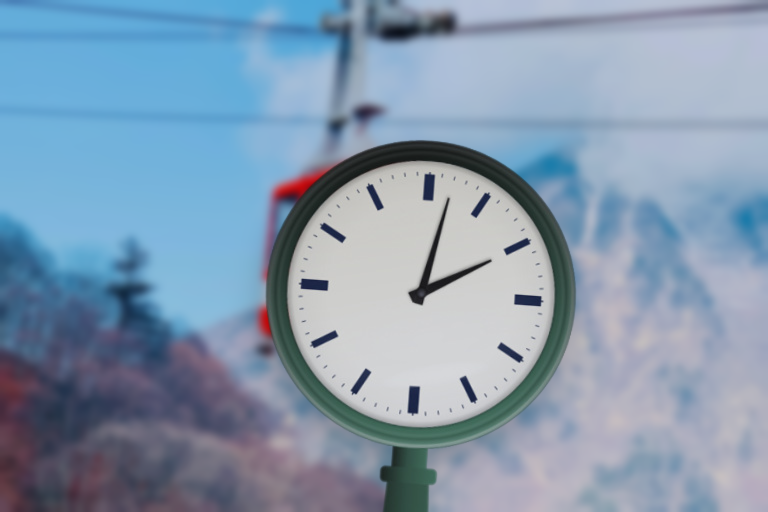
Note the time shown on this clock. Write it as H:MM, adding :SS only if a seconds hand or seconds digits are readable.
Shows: 2:02
